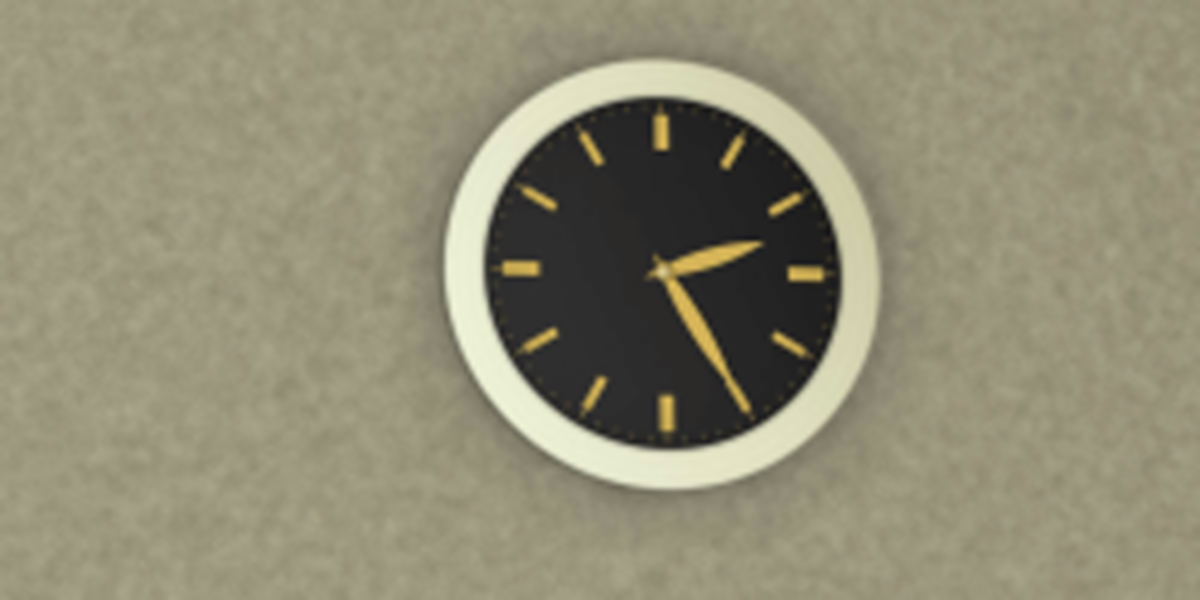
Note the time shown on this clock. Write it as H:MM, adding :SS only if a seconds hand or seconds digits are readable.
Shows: 2:25
